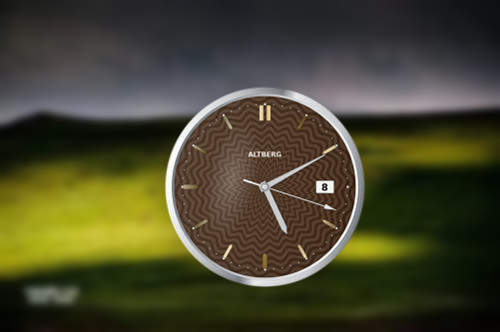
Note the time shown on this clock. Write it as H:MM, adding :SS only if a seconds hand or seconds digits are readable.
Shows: 5:10:18
